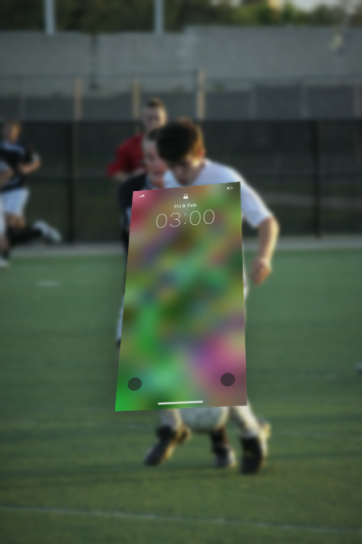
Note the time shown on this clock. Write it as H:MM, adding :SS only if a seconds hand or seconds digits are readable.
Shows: 3:00
